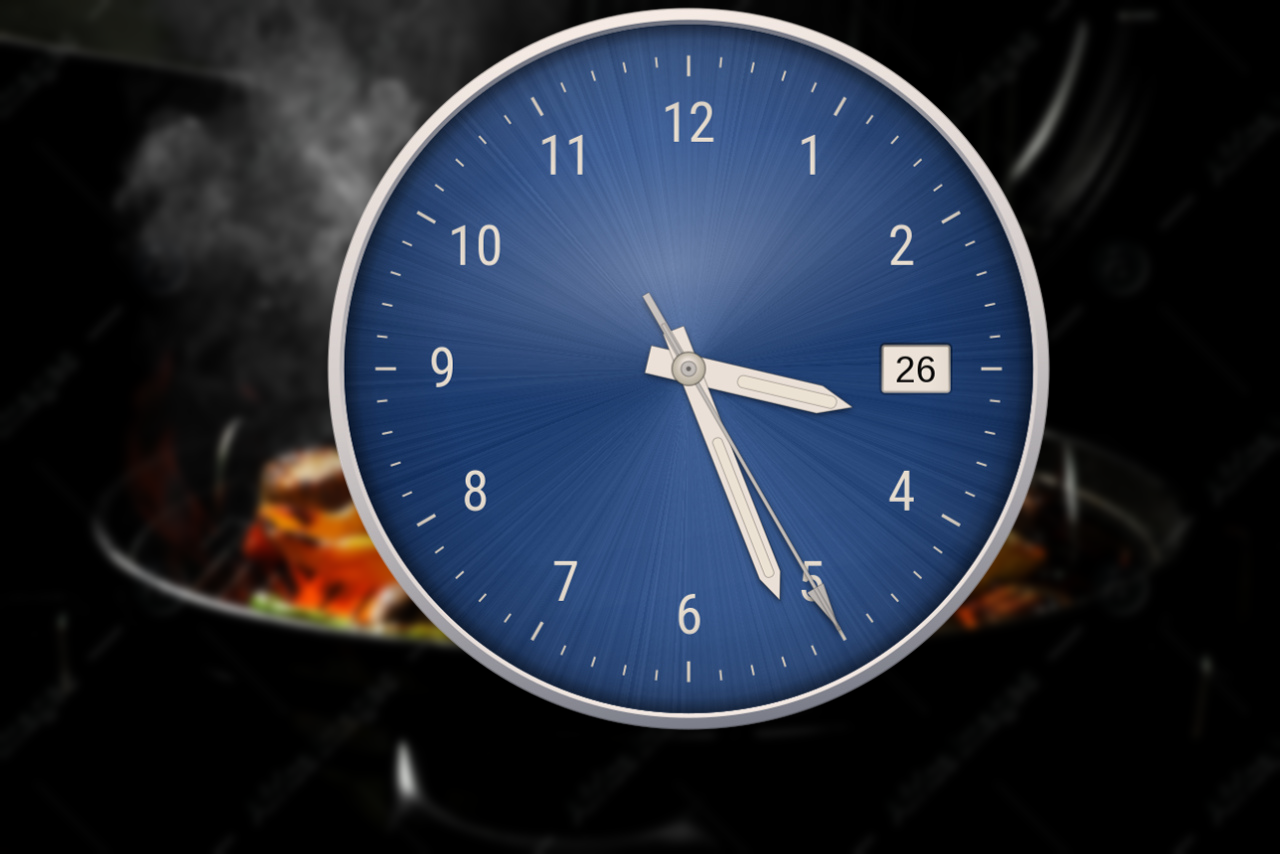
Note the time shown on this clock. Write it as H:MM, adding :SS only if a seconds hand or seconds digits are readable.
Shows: 3:26:25
